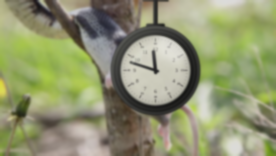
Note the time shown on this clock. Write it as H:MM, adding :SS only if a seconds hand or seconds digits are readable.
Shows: 11:48
